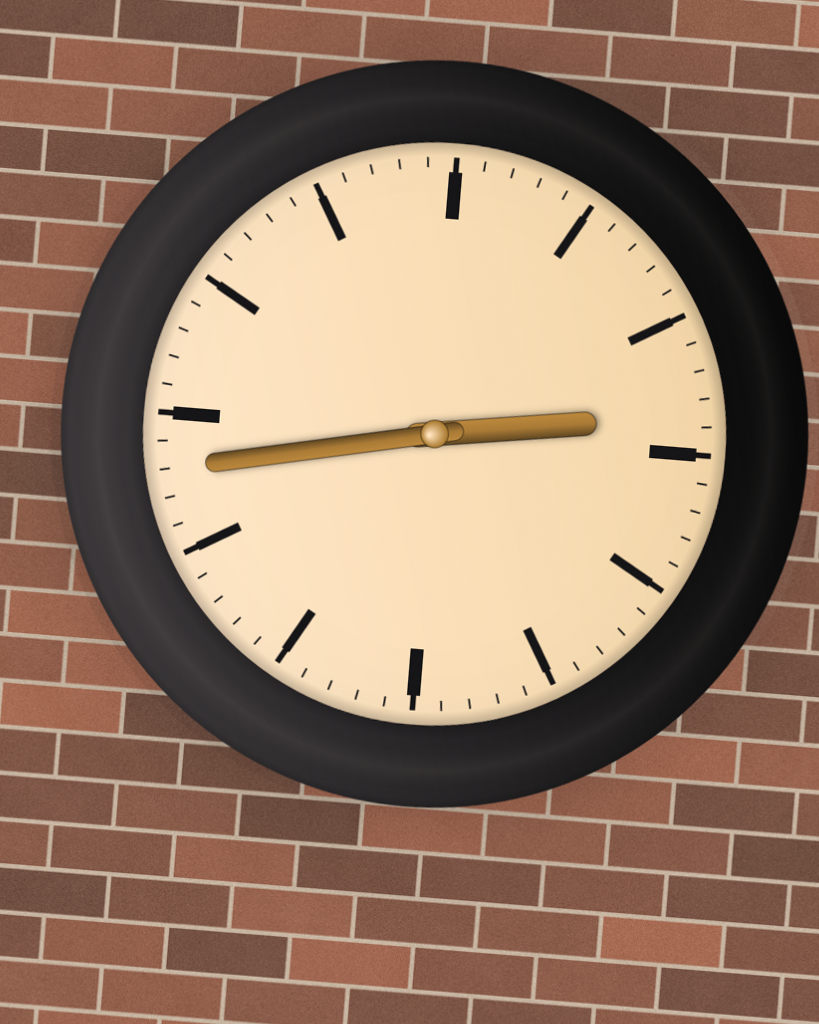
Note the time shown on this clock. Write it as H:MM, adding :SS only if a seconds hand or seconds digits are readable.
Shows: 2:43
